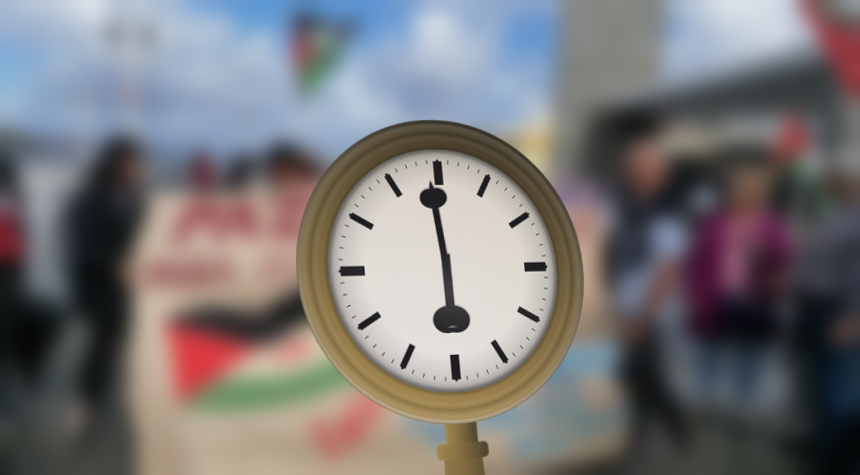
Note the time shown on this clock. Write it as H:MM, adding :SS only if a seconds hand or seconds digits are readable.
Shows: 5:59
